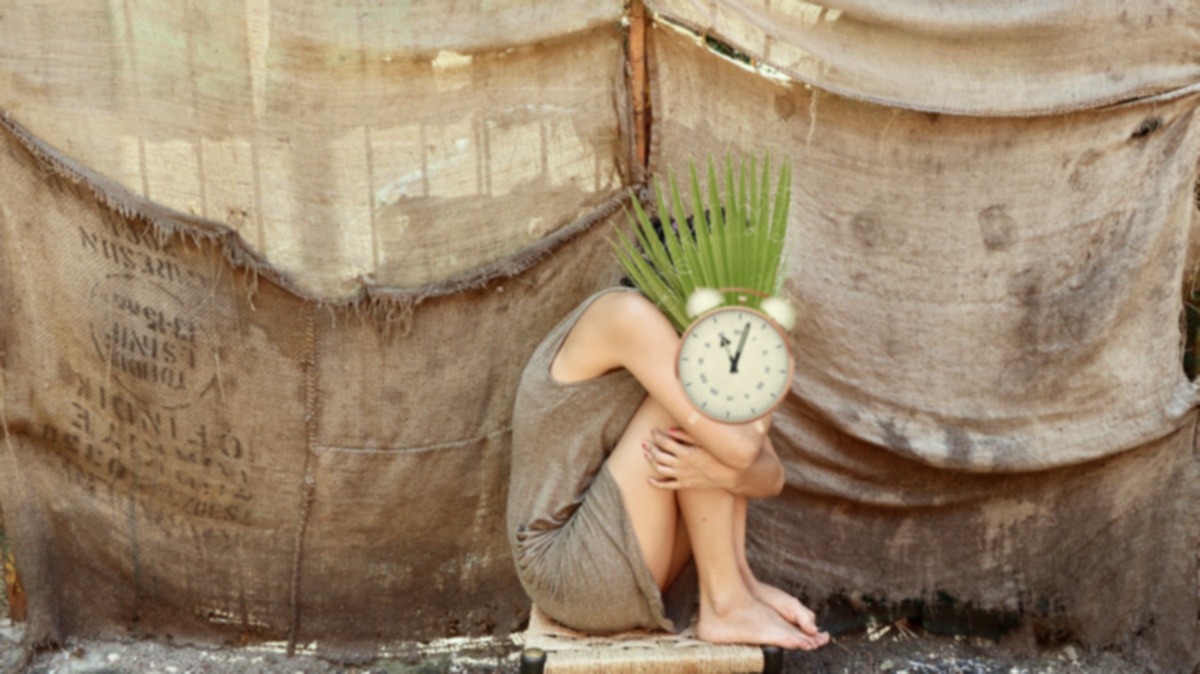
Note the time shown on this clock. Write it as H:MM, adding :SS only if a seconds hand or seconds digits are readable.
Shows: 11:02
